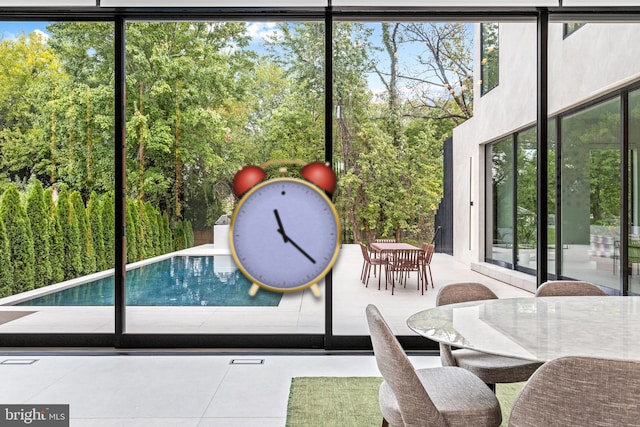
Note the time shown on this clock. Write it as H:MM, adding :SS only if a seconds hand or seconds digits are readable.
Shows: 11:22
